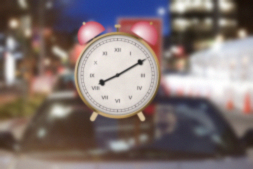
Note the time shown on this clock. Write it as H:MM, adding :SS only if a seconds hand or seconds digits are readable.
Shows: 8:10
